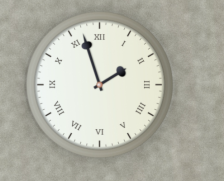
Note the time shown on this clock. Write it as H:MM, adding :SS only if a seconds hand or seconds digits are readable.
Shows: 1:57
